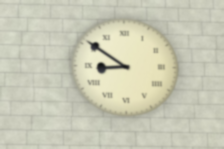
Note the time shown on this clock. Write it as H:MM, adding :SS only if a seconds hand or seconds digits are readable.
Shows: 8:51
